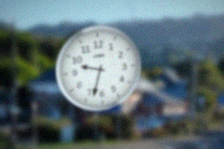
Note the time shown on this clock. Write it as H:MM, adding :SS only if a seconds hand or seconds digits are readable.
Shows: 9:33
